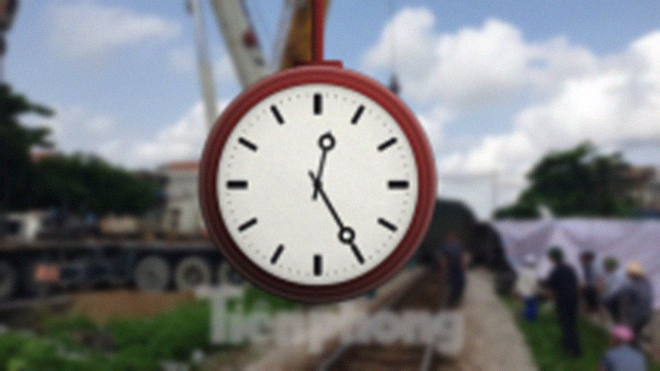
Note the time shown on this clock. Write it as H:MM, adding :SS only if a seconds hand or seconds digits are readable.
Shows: 12:25
